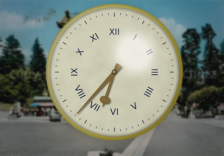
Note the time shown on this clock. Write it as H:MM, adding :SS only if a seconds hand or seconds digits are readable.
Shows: 6:37
